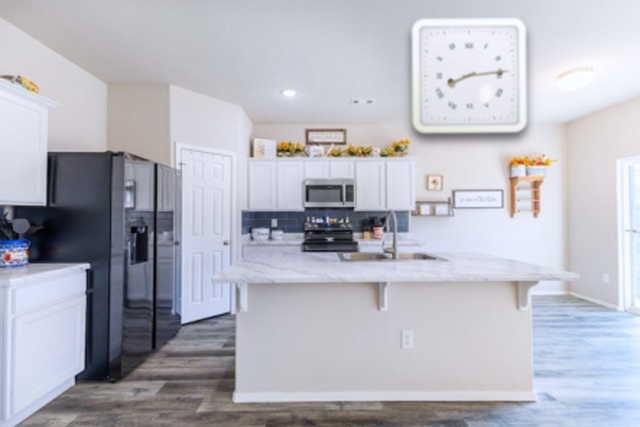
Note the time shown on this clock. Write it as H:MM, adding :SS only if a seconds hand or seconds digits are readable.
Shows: 8:14
